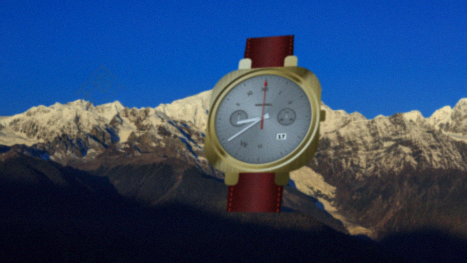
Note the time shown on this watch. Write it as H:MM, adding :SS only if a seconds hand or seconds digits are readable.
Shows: 8:39
